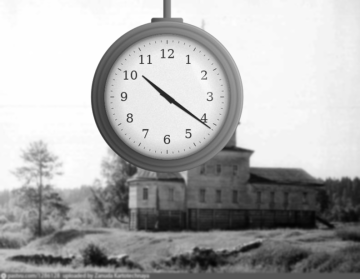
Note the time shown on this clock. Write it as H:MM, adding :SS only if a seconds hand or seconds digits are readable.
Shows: 10:21
